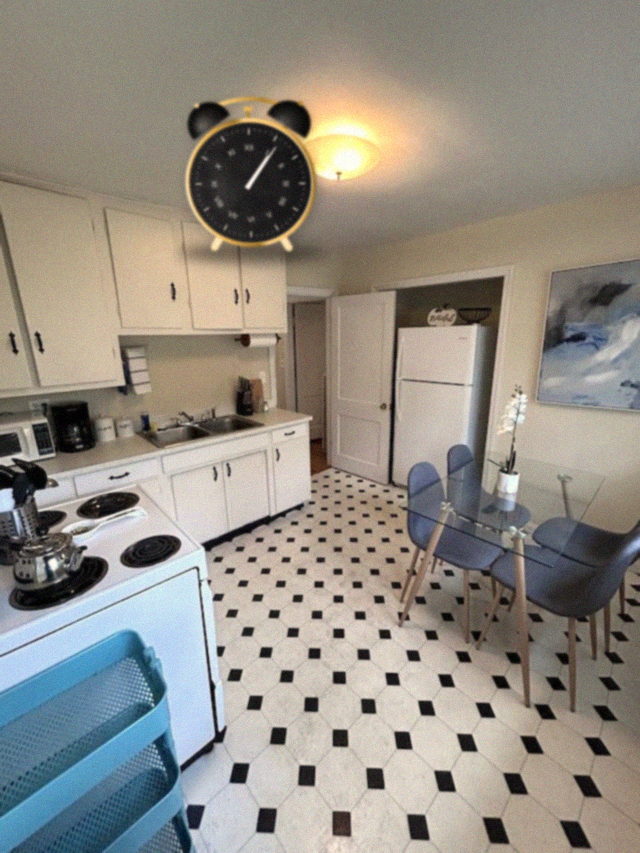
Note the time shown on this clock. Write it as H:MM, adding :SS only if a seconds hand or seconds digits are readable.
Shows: 1:06
